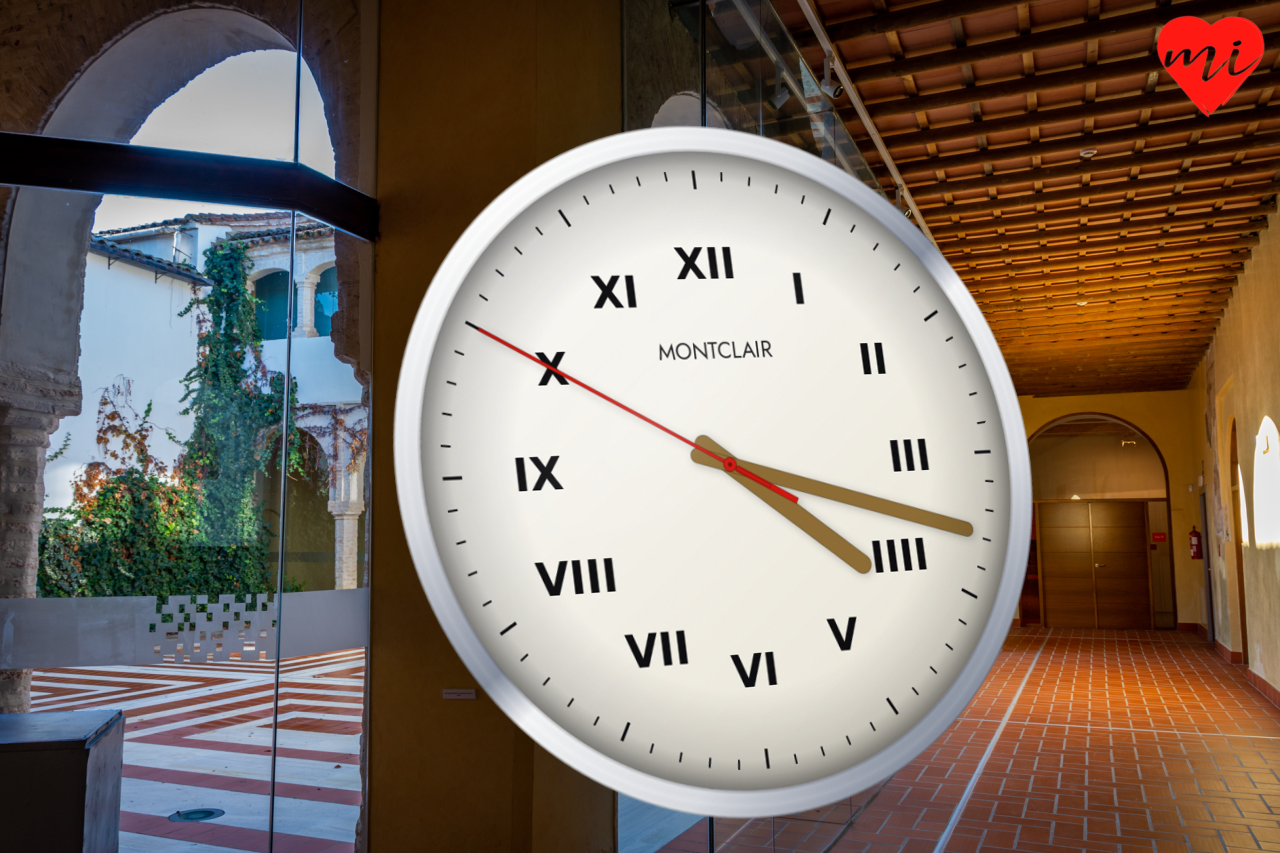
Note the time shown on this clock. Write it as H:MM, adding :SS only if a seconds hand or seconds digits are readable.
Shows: 4:17:50
